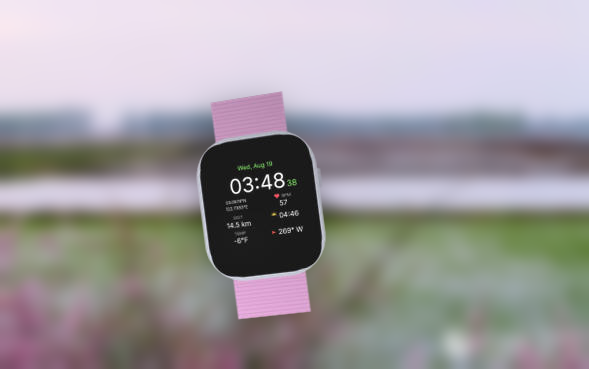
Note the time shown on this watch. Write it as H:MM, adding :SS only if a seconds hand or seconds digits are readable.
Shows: 3:48:38
